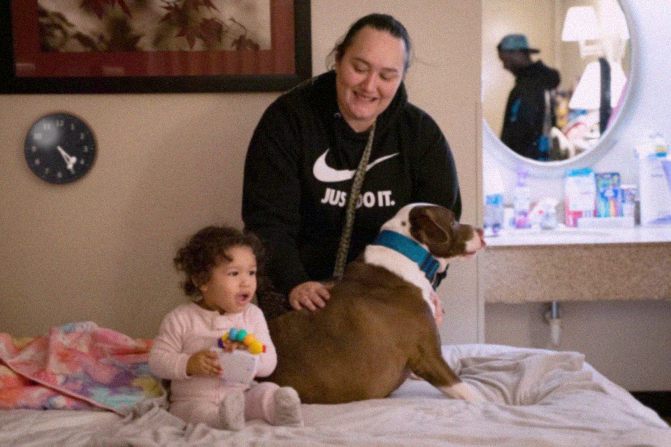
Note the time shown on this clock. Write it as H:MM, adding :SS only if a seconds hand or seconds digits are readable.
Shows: 4:25
